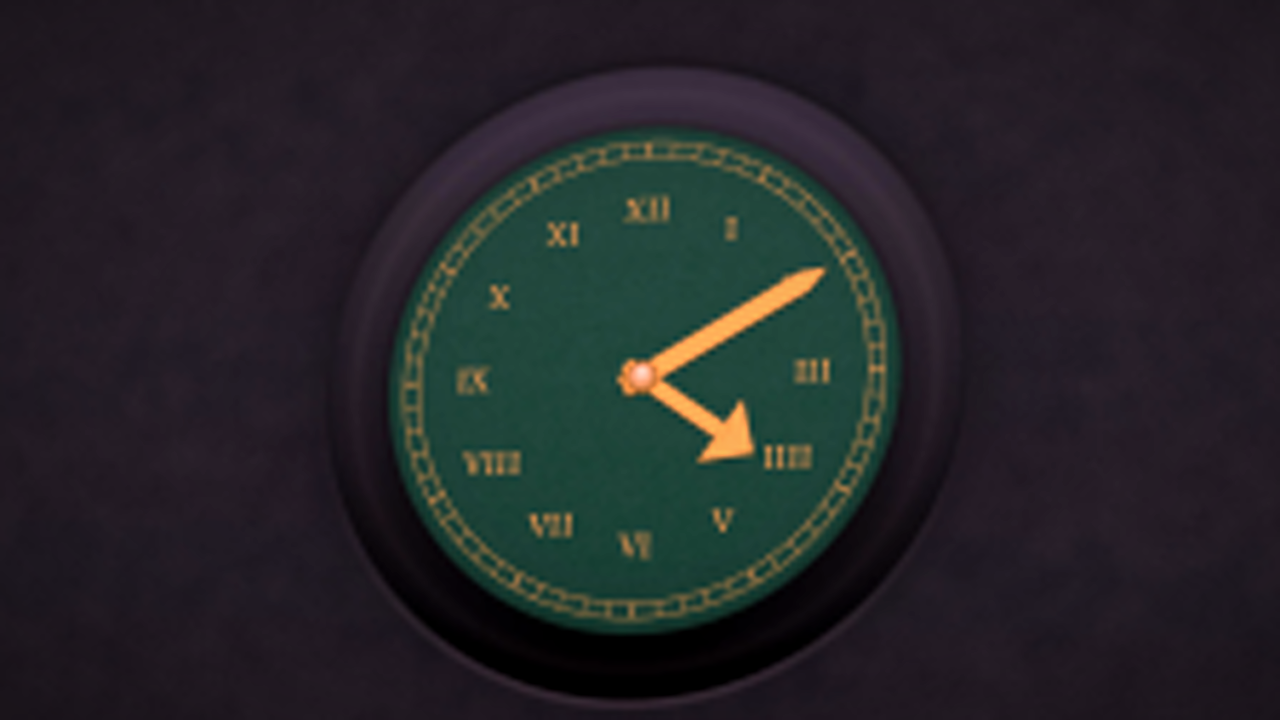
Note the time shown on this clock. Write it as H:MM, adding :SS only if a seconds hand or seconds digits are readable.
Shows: 4:10
